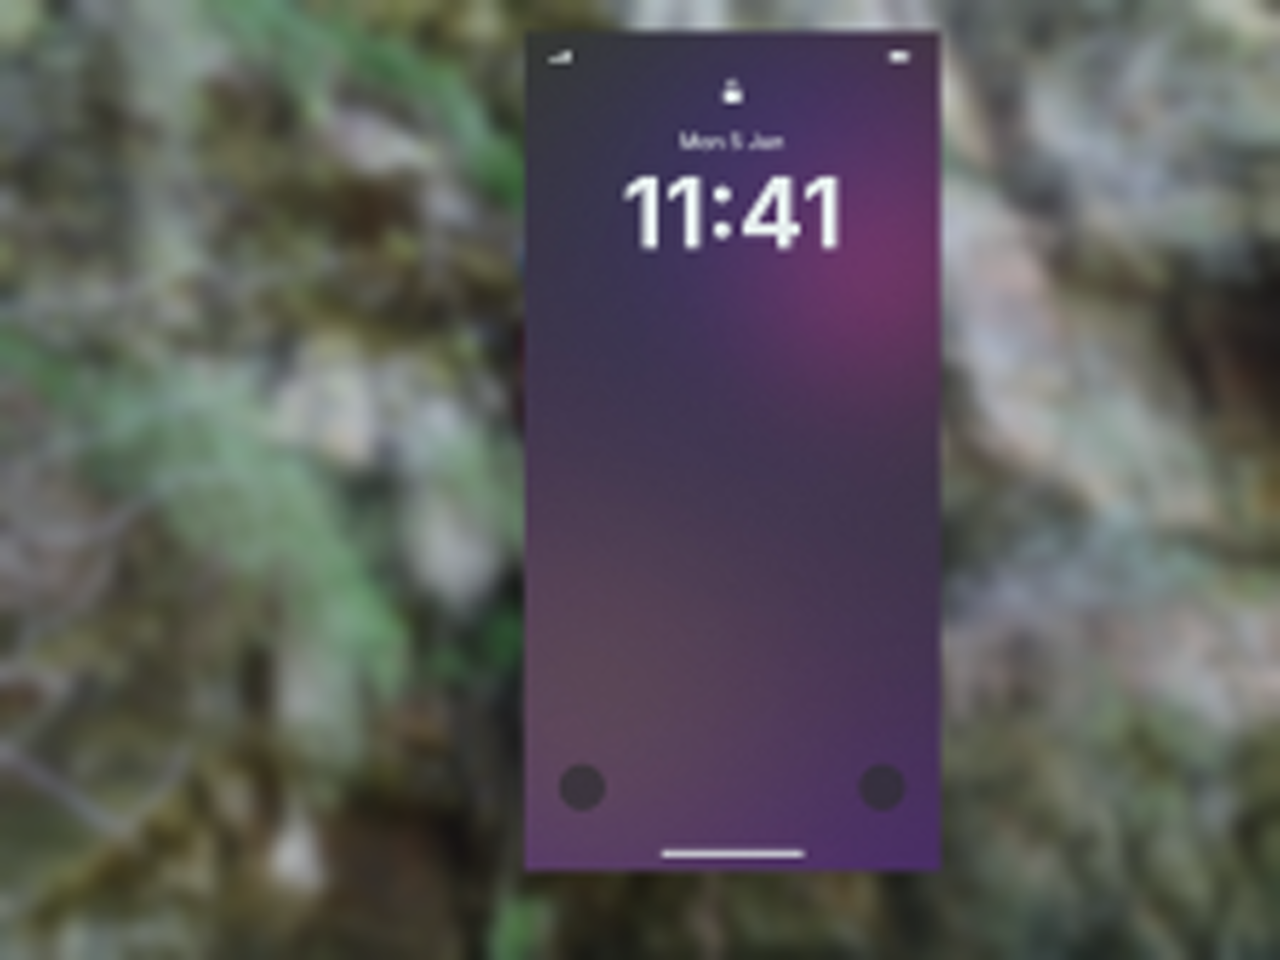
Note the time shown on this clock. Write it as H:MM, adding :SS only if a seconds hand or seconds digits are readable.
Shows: 11:41
